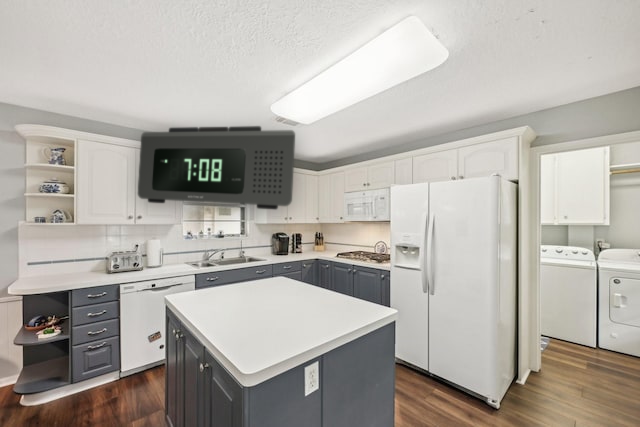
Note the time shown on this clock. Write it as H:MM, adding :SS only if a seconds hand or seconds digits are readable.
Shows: 7:08
